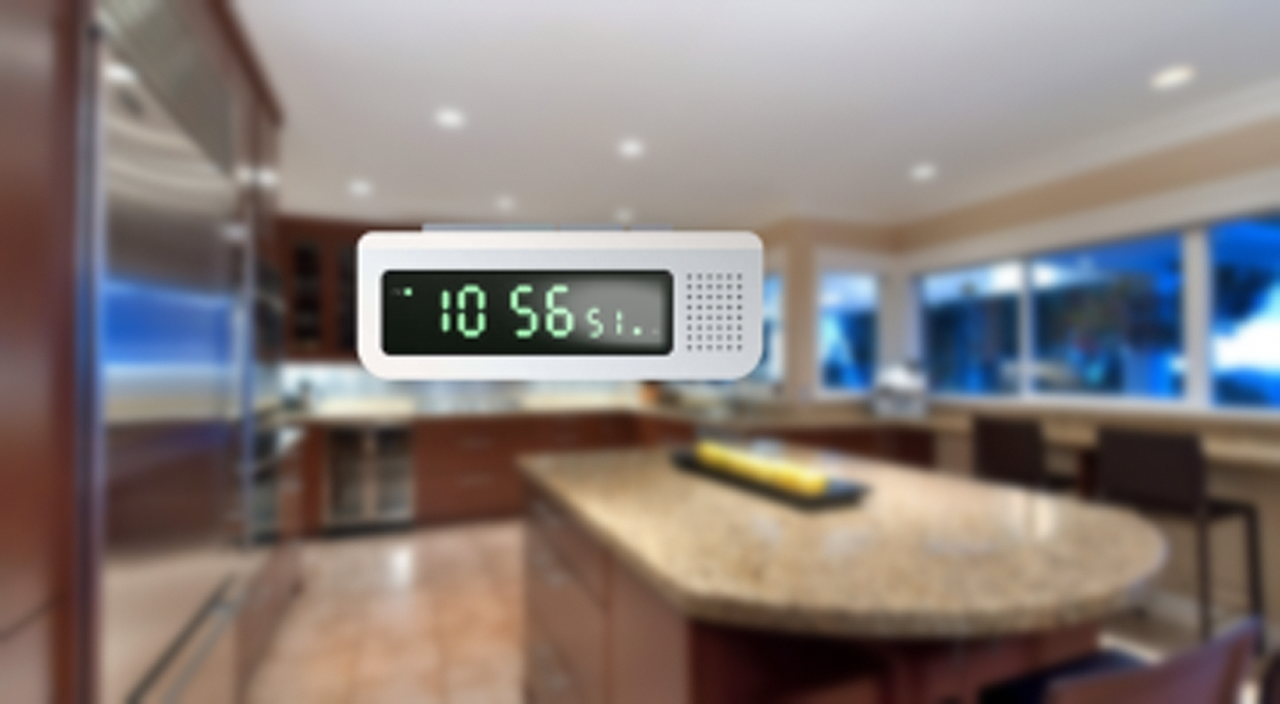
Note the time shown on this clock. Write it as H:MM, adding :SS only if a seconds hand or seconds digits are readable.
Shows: 10:56:51
